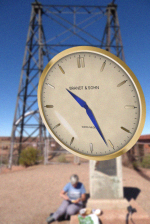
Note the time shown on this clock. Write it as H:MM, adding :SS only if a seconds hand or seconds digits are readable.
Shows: 10:26
